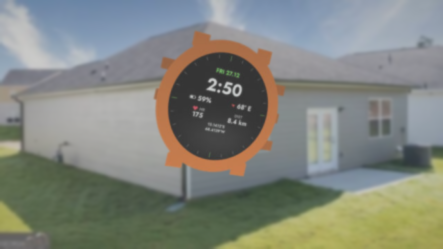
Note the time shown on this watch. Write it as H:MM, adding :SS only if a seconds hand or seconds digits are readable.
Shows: 2:50
